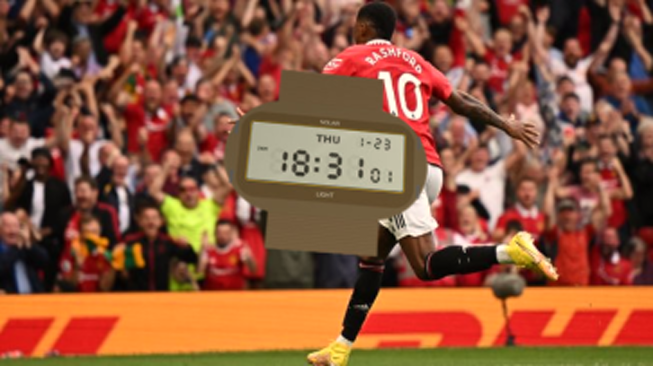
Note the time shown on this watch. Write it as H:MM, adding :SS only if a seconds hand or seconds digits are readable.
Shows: 18:31:01
